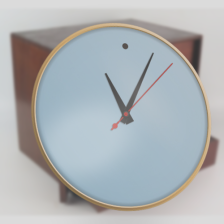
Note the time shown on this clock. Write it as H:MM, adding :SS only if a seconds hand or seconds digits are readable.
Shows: 11:04:07
